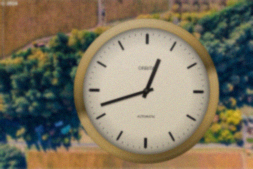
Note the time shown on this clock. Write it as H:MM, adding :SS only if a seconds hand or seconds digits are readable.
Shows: 12:42
